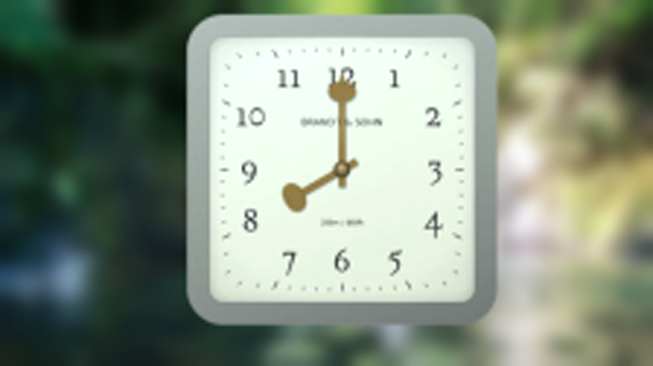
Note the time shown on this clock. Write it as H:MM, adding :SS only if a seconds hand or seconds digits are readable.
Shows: 8:00
